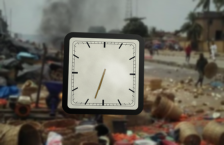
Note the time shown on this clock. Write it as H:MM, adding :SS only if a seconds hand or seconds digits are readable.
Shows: 6:33
